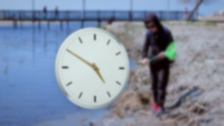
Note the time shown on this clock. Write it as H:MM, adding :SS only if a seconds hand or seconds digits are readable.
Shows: 4:50
